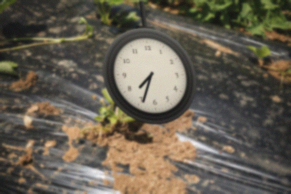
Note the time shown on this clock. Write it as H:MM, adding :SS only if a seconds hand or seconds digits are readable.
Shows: 7:34
